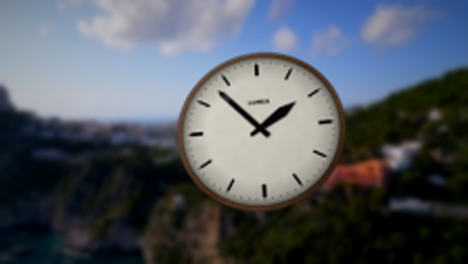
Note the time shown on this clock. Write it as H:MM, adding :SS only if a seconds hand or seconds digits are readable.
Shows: 1:53
